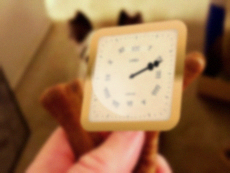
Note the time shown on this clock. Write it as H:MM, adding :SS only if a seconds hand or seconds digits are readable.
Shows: 2:11
